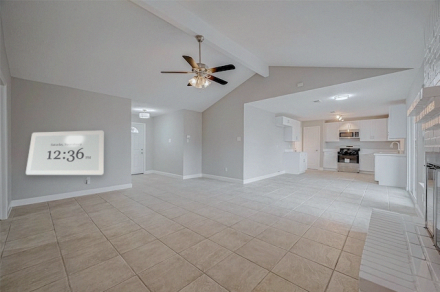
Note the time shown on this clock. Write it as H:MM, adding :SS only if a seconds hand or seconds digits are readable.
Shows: 12:36
